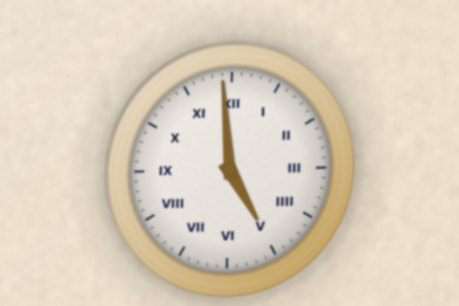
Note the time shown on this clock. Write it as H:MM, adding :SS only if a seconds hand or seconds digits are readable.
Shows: 4:59
